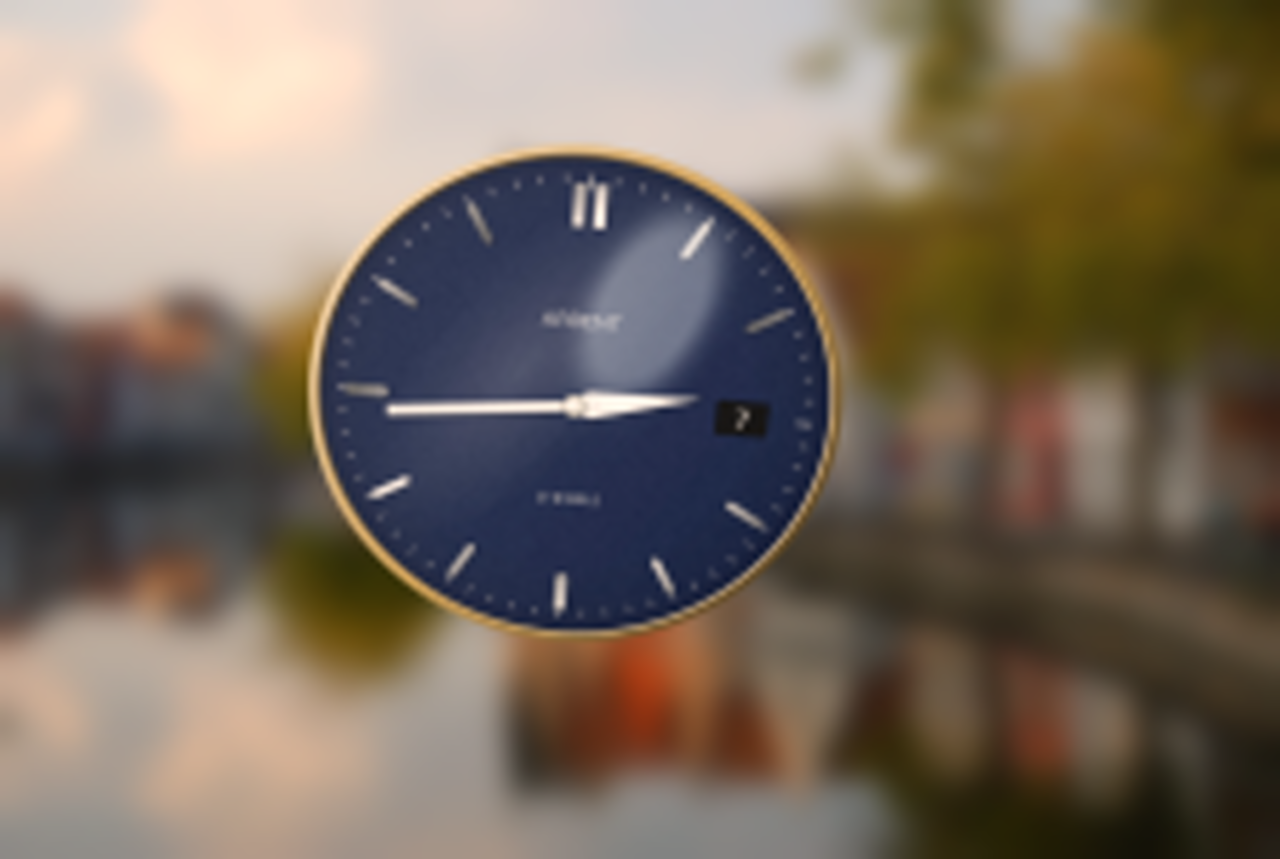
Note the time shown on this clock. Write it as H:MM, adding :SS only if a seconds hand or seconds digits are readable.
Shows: 2:44
